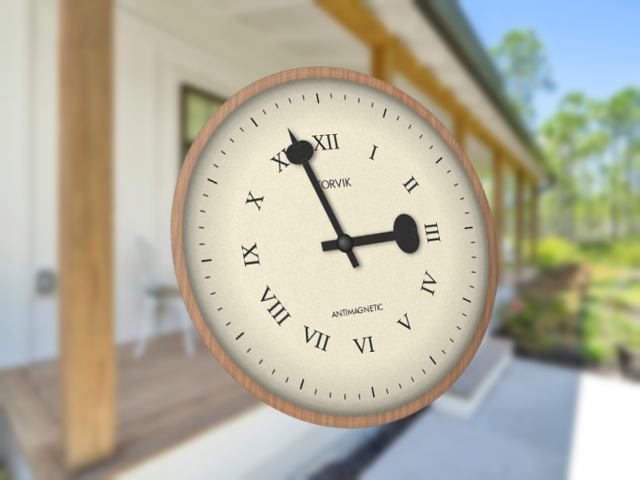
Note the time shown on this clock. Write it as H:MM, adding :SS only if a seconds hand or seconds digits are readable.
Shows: 2:57
